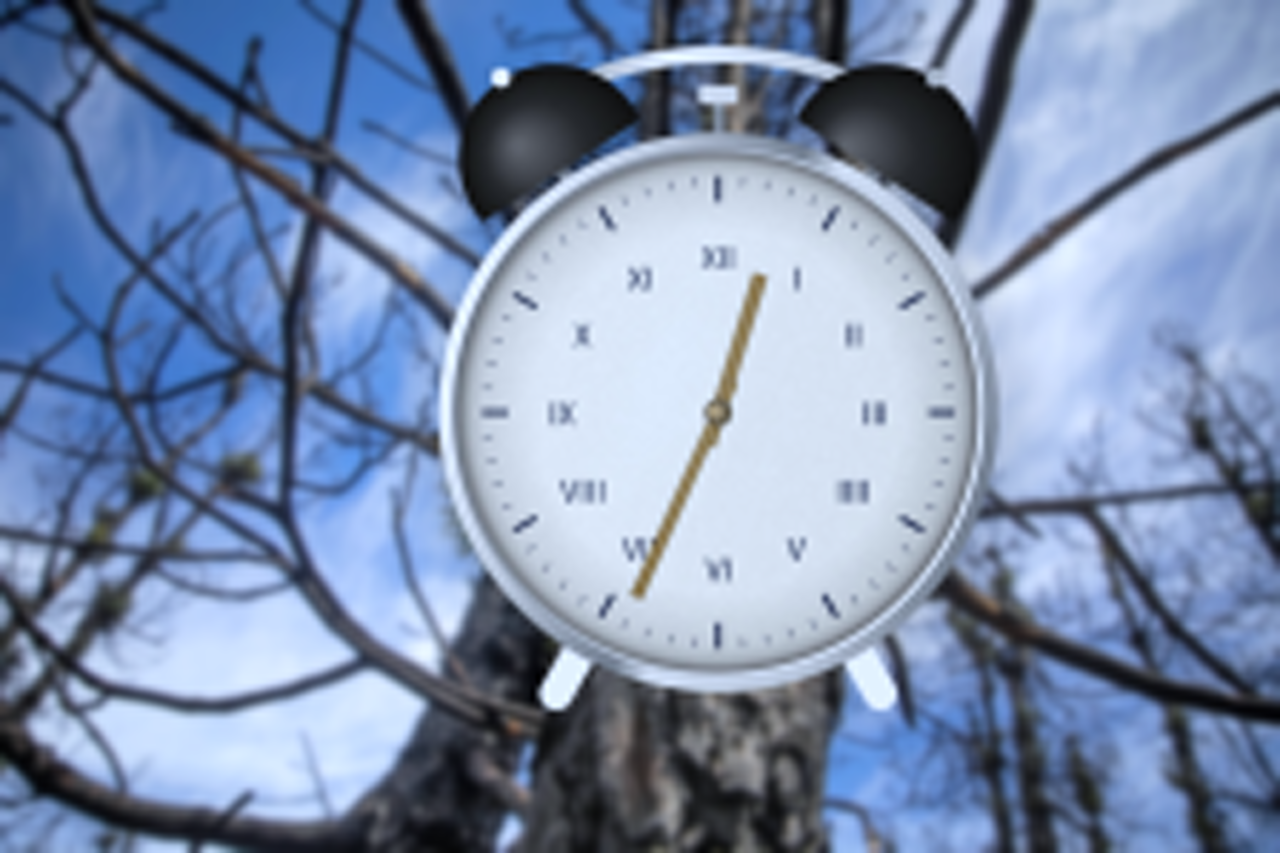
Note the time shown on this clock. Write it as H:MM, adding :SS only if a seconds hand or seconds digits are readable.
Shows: 12:34
